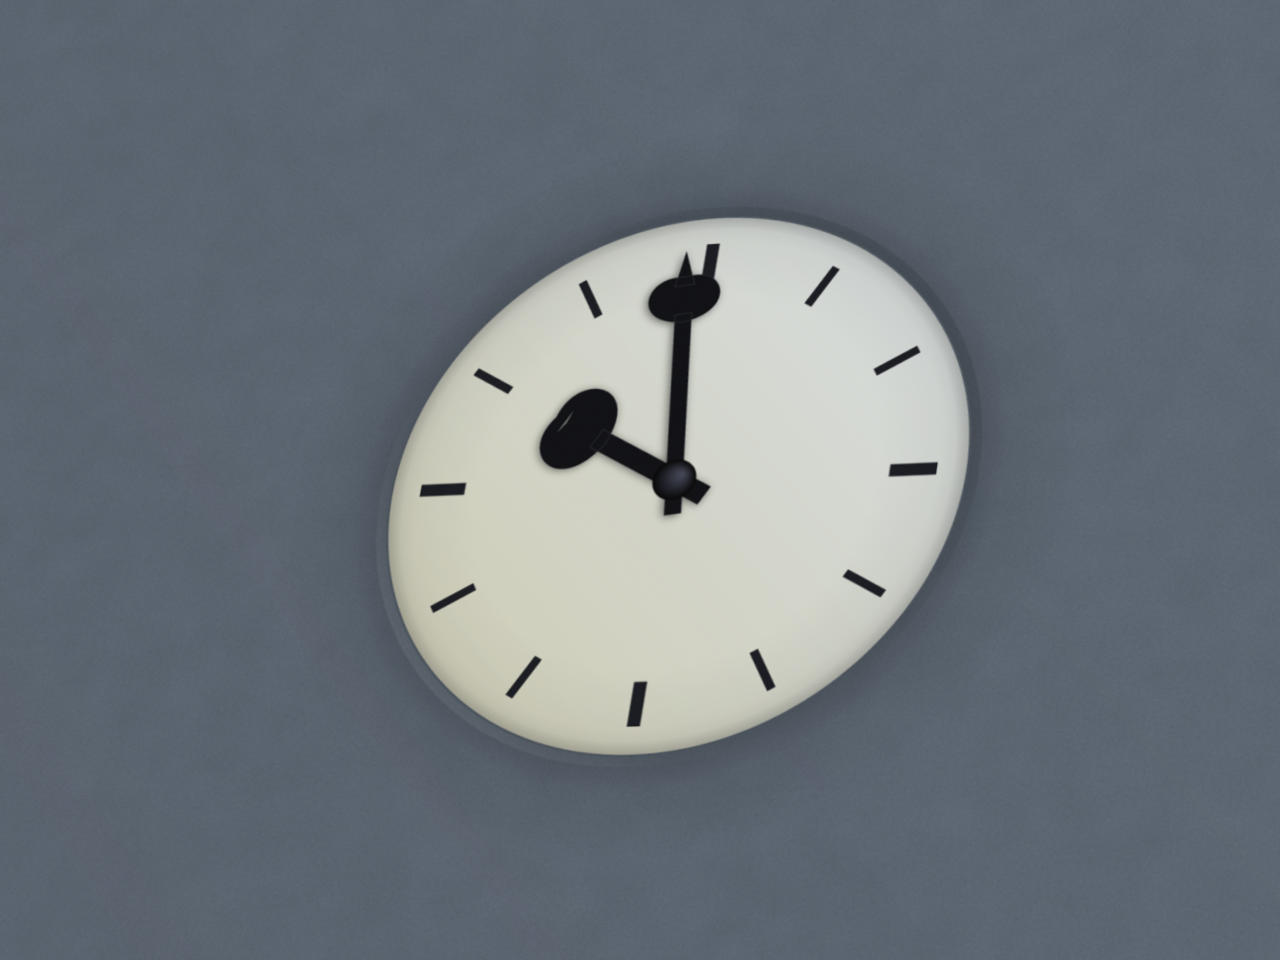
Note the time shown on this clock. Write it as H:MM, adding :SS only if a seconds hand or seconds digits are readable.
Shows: 9:59
